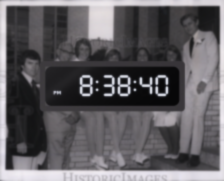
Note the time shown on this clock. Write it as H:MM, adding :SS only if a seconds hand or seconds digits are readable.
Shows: 8:38:40
